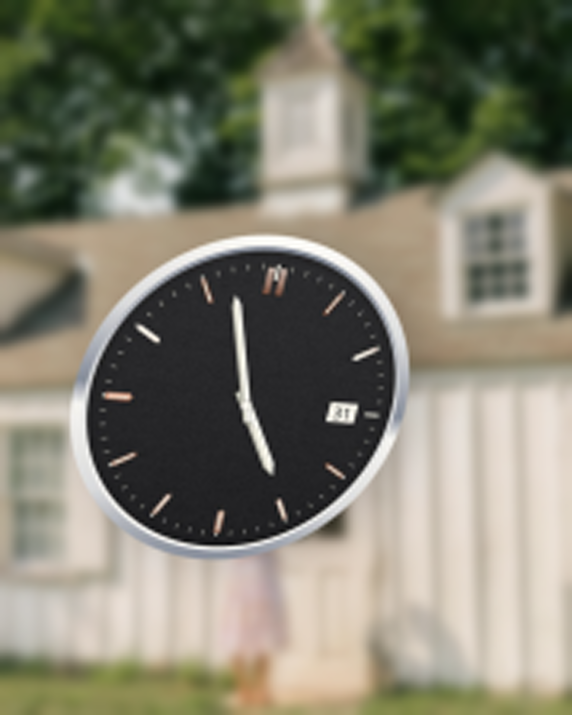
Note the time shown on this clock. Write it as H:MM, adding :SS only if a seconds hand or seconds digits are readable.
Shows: 4:57
